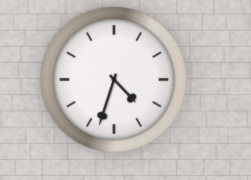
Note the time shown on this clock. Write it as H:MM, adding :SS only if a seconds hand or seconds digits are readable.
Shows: 4:33
